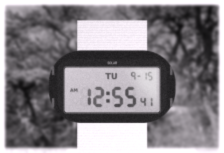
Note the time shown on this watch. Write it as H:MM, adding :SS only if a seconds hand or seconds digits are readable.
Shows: 12:55:41
